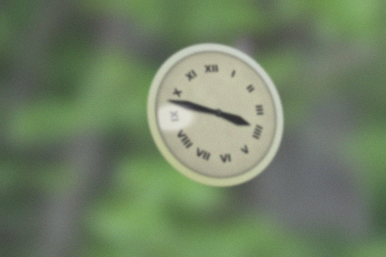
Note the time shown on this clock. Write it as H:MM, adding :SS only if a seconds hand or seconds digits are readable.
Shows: 3:48
